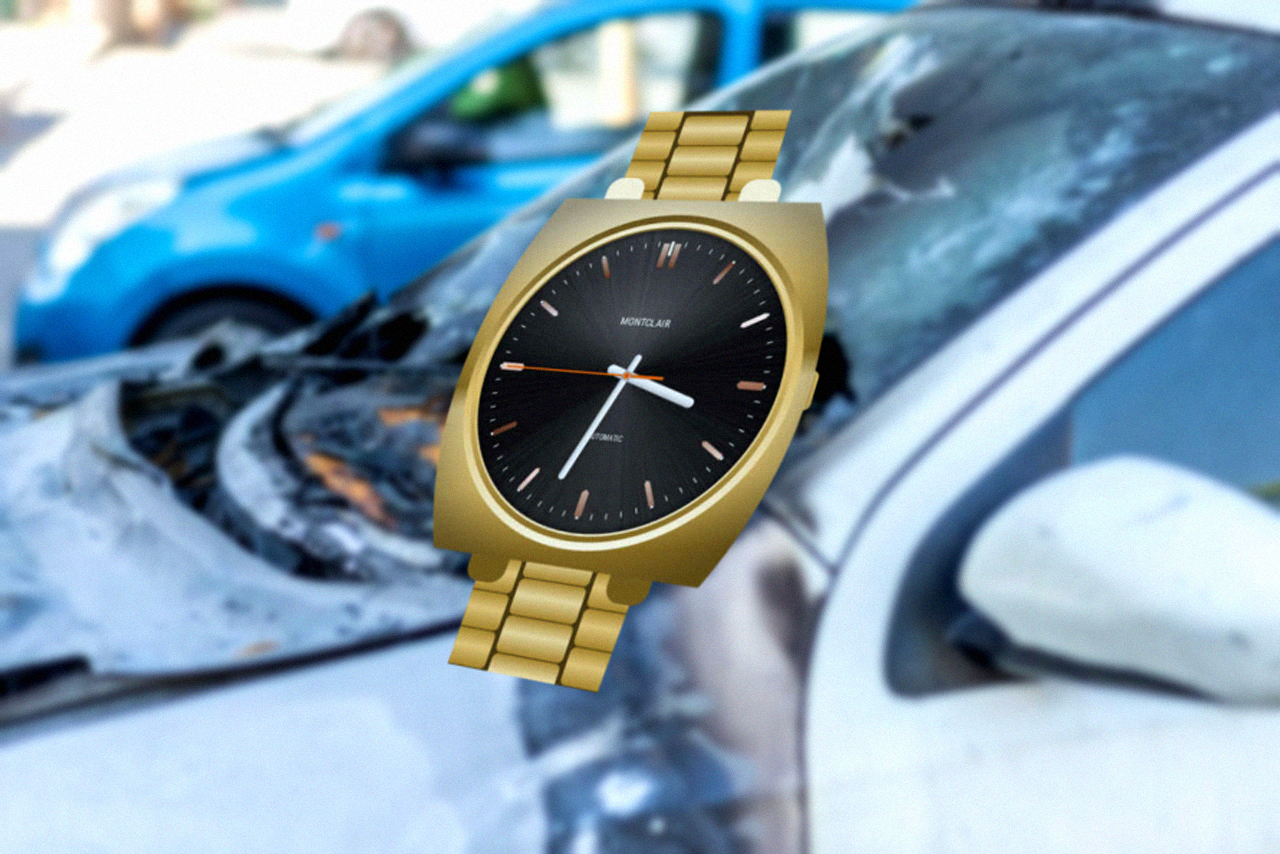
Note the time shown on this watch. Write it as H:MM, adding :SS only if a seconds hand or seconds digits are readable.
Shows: 3:32:45
